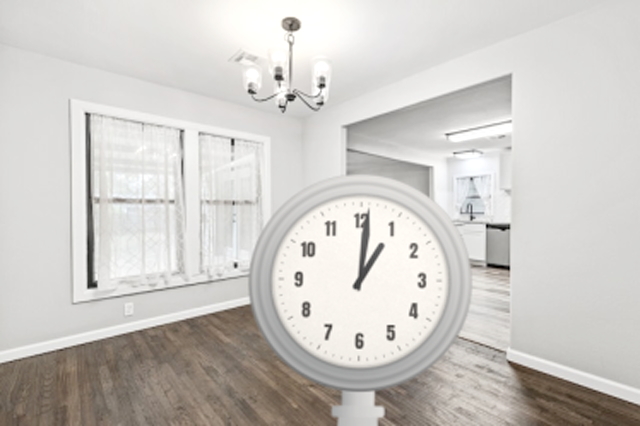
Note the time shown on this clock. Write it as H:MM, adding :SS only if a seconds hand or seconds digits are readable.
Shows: 1:01
